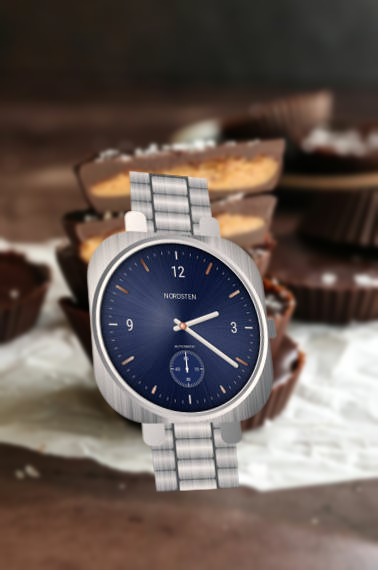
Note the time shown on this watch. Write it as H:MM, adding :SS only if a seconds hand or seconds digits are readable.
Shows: 2:21
